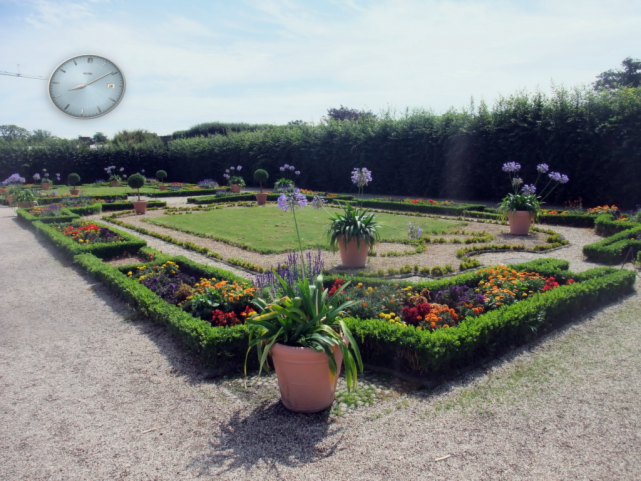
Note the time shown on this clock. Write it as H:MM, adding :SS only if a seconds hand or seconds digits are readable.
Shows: 8:09
